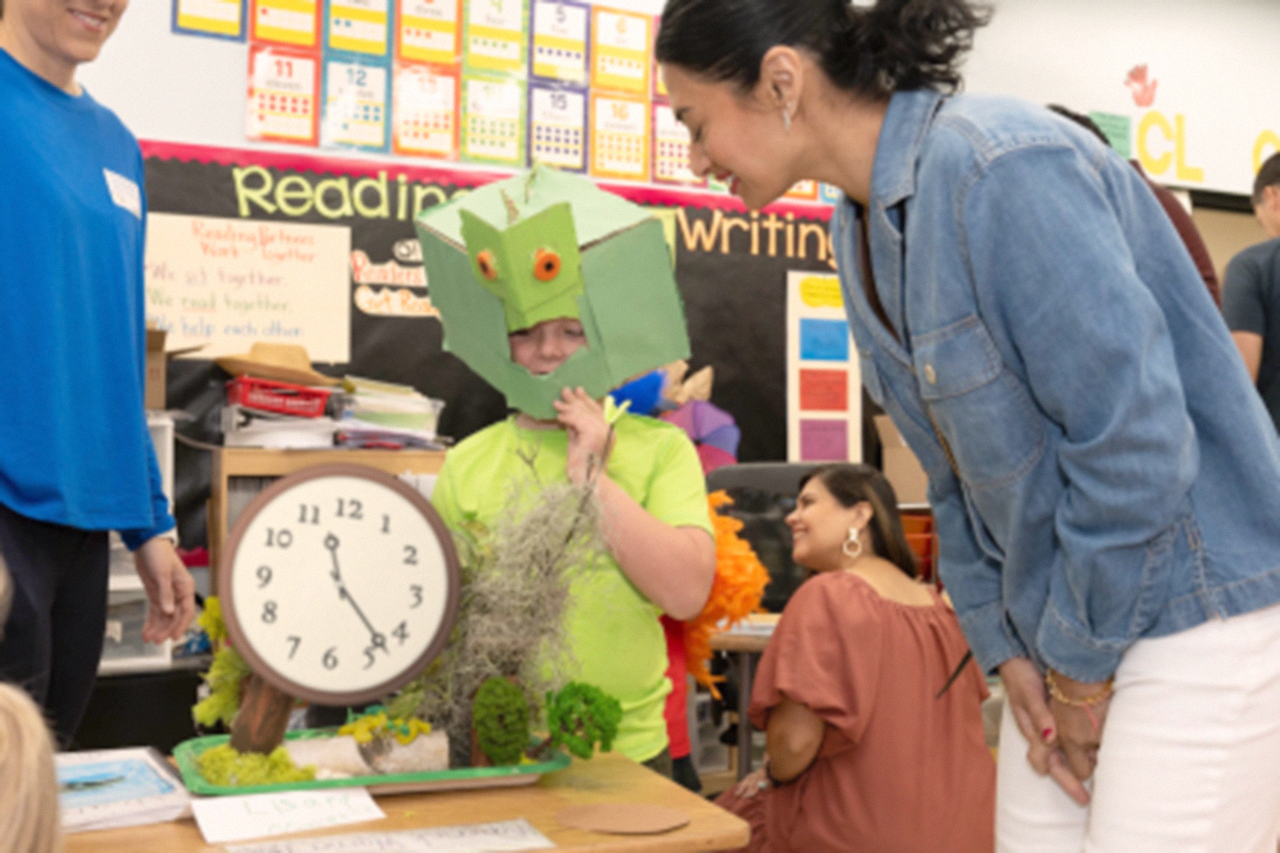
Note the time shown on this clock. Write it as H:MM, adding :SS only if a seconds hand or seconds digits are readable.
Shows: 11:23
